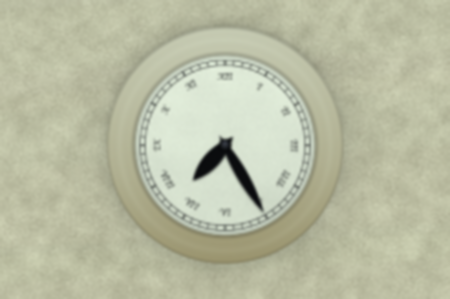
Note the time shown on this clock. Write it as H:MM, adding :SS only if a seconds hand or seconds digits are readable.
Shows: 7:25
